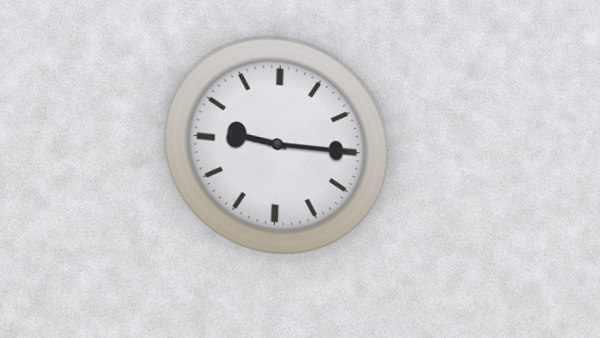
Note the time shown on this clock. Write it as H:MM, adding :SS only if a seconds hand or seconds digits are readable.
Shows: 9:15
